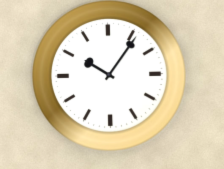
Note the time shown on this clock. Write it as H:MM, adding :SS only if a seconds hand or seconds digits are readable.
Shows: 10:06
